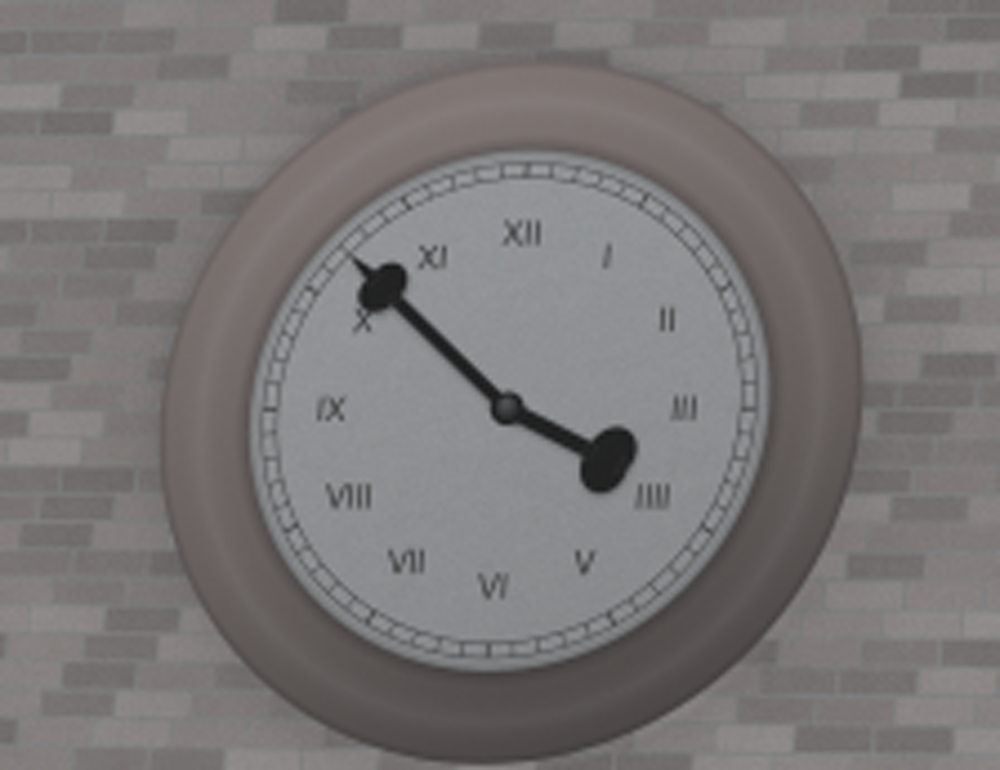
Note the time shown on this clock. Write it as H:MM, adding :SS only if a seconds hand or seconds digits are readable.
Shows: 3:52
